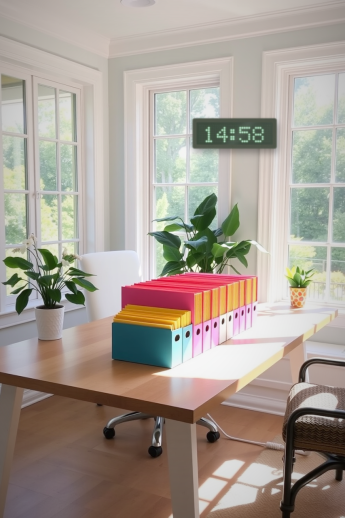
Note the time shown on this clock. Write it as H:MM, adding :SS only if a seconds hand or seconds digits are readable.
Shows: 14:58
